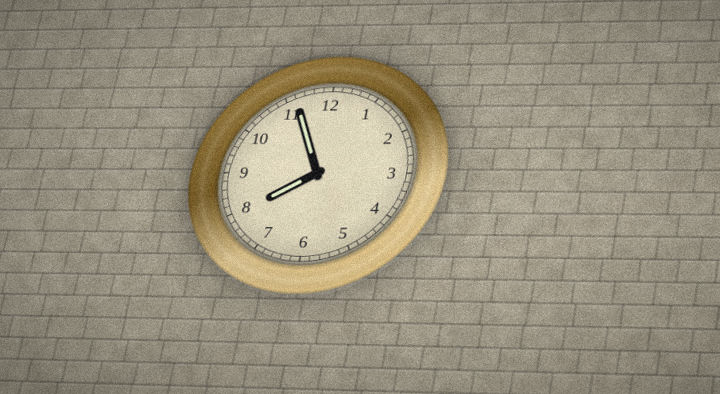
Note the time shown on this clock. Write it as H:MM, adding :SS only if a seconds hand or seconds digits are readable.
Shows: 7:56
